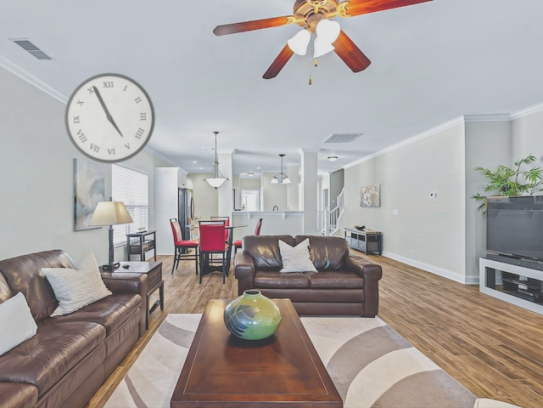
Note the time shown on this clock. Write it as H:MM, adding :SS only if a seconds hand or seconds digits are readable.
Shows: 4:56
